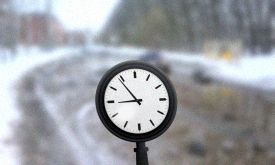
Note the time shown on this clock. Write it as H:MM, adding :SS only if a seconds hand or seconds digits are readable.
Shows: 8:54
